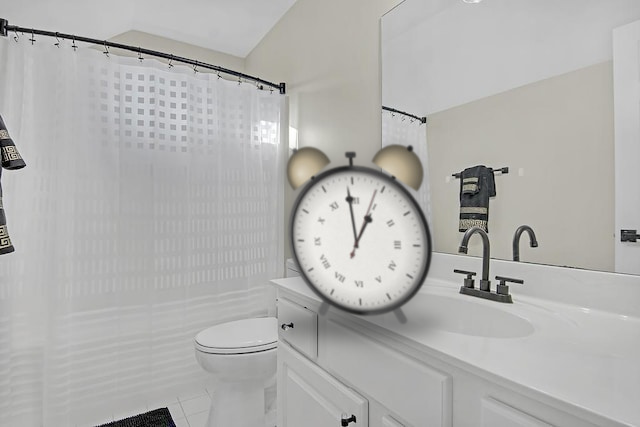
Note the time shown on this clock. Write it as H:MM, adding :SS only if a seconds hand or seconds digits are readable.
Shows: 12:59:04
